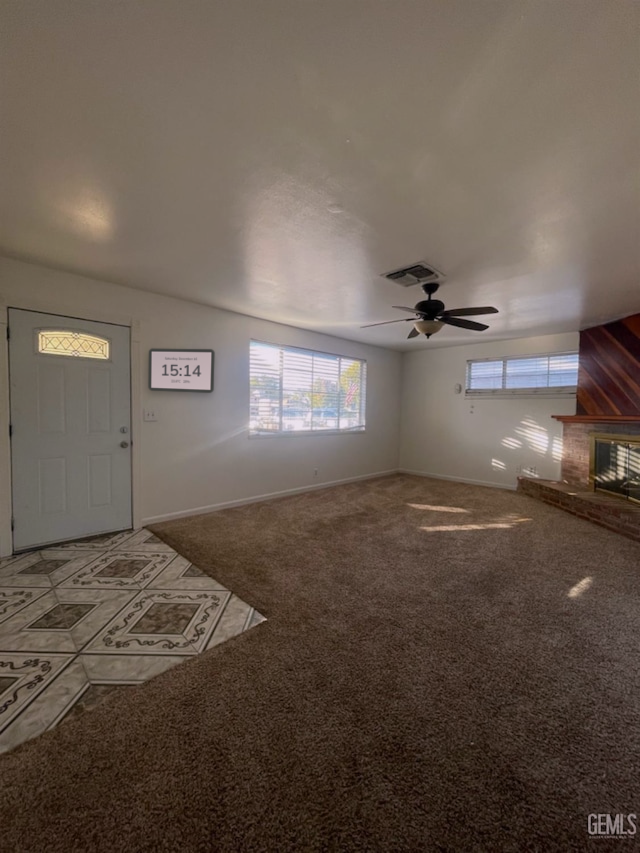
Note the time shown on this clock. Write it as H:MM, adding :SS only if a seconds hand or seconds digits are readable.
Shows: 15:14
